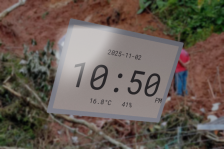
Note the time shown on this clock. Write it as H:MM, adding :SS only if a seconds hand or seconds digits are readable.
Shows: 10:50
